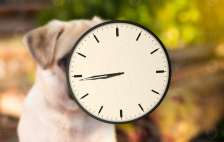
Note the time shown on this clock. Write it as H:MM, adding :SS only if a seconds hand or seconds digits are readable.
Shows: 8:44
